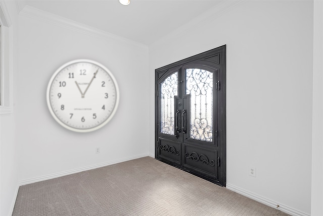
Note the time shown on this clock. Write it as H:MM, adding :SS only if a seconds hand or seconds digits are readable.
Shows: 11:05
